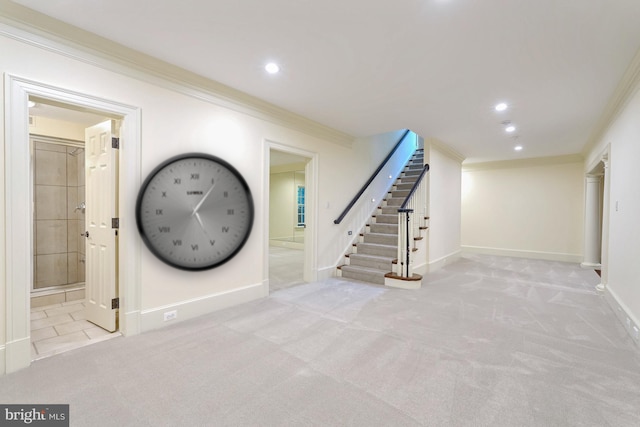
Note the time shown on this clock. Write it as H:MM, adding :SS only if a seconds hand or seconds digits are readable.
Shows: 5:06
